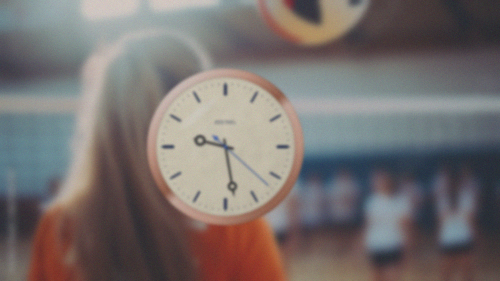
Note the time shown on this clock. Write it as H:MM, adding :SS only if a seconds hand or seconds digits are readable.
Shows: 9:28:22
